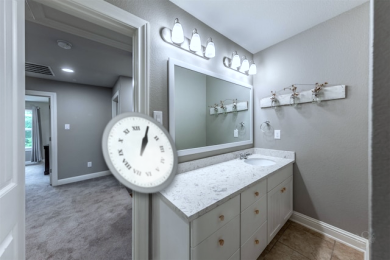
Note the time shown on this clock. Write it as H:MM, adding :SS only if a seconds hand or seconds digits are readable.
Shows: 1:05
